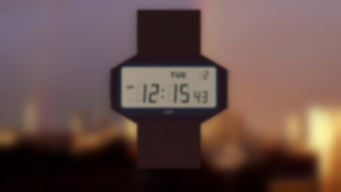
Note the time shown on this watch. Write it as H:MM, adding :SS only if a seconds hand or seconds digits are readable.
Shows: 12:15:43
